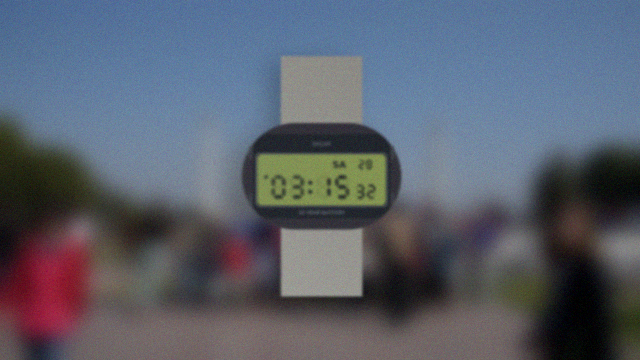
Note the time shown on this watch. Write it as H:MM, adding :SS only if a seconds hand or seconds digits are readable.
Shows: 3:15:32
